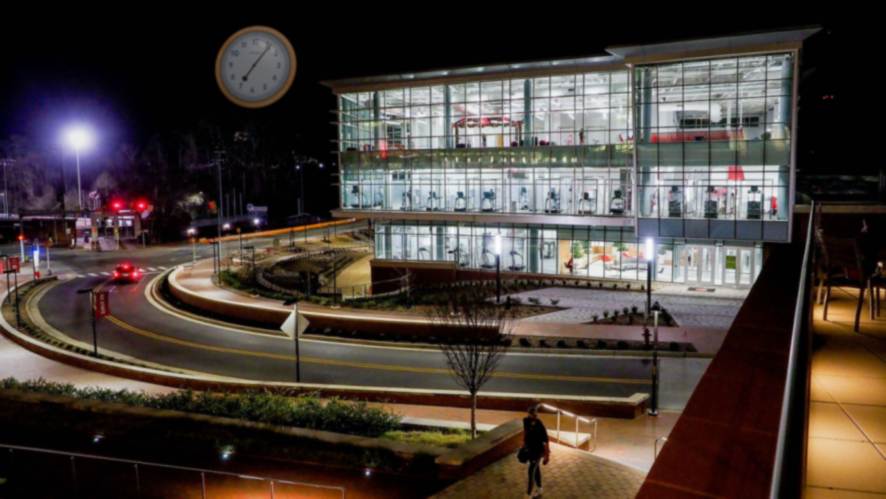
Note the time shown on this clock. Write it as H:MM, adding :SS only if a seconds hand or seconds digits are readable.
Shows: 7:06
